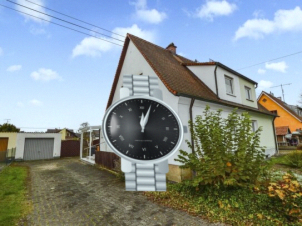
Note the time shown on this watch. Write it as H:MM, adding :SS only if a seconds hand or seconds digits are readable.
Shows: 12:03
